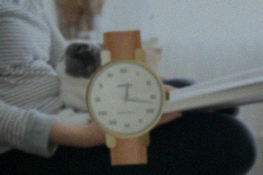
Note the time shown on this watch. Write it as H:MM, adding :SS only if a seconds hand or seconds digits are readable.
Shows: 12:17
